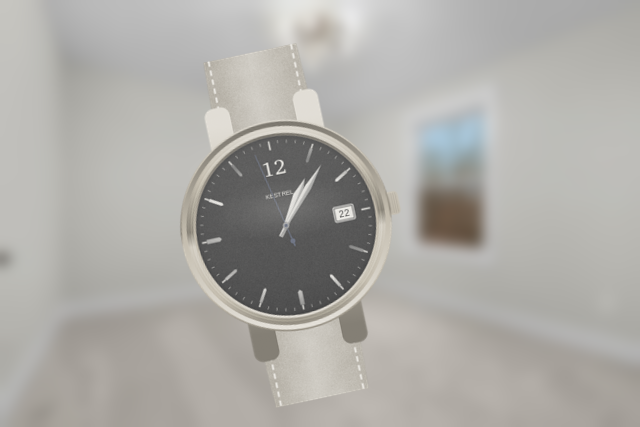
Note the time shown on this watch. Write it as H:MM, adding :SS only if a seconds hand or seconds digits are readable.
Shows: 1:06:58
